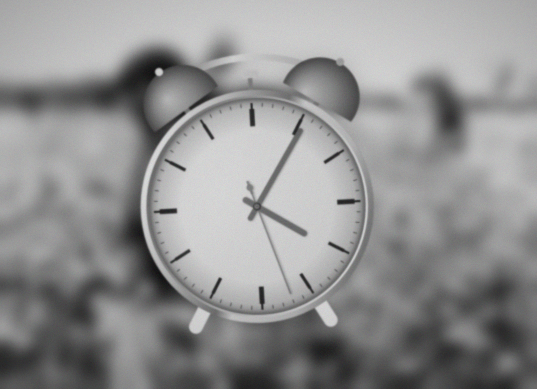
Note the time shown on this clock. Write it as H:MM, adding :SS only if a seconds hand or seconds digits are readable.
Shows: 4:05:27
